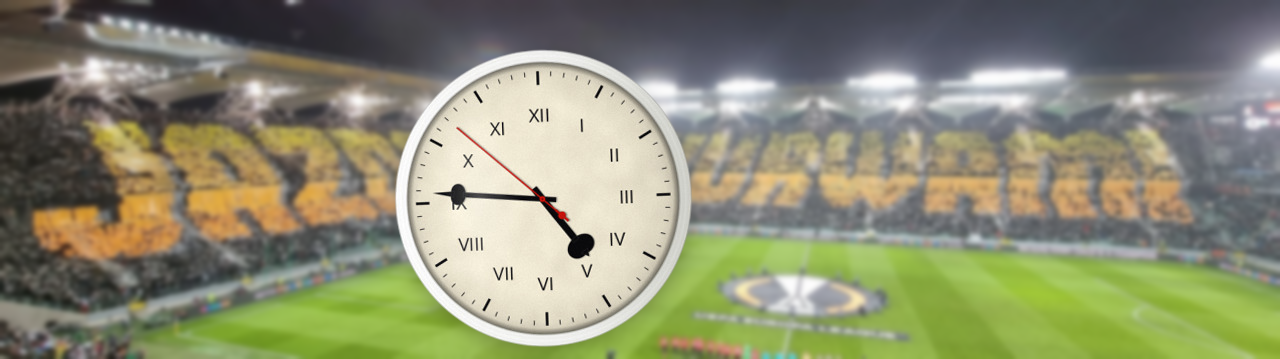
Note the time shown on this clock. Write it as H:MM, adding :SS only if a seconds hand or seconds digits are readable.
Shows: 4:45:52
